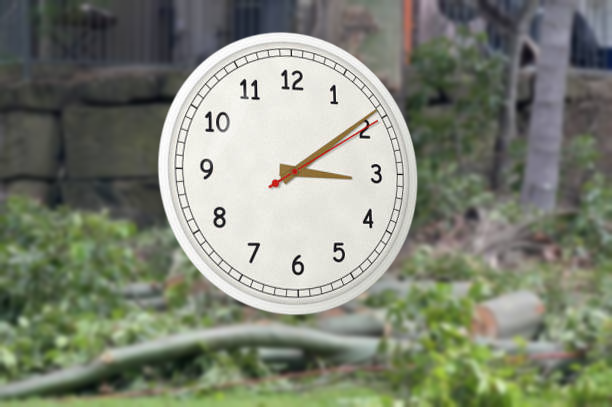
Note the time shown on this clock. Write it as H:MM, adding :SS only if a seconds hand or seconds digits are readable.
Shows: 3:09:10
